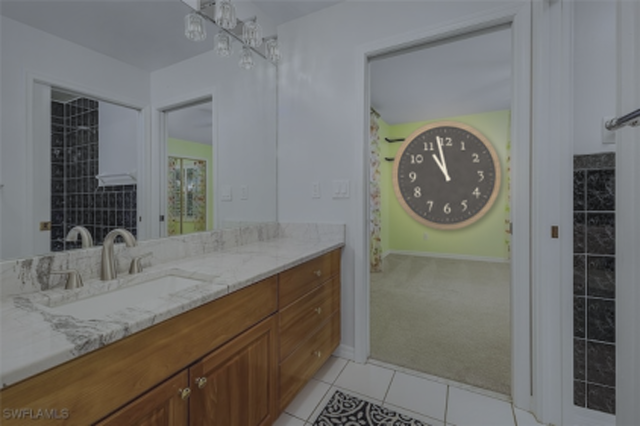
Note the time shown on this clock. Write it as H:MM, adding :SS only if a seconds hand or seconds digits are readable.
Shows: 10:58
